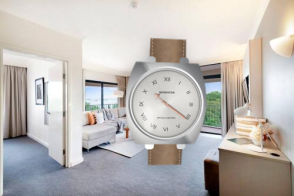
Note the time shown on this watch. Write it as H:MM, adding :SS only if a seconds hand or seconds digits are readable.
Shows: 10:21
